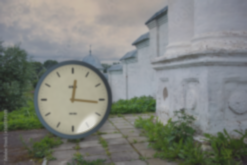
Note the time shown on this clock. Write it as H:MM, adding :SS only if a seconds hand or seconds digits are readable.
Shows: 12:16
